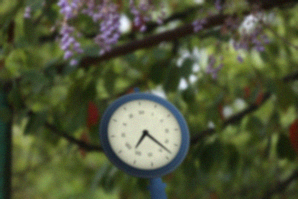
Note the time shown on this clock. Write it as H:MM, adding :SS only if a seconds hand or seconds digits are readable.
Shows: 7:23
